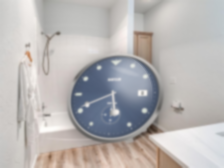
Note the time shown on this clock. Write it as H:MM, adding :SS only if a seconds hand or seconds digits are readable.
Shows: 5:41
